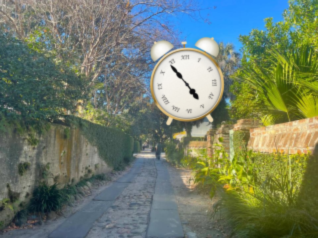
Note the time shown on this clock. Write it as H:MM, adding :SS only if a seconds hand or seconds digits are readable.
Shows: 4:54
